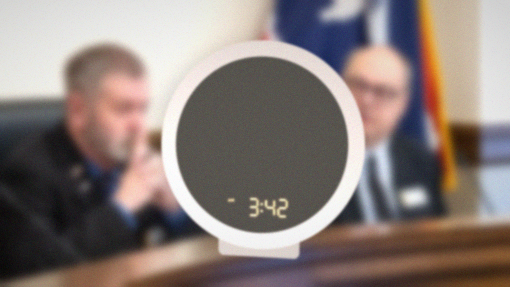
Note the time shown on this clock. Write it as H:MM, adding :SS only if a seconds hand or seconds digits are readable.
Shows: 3:42
